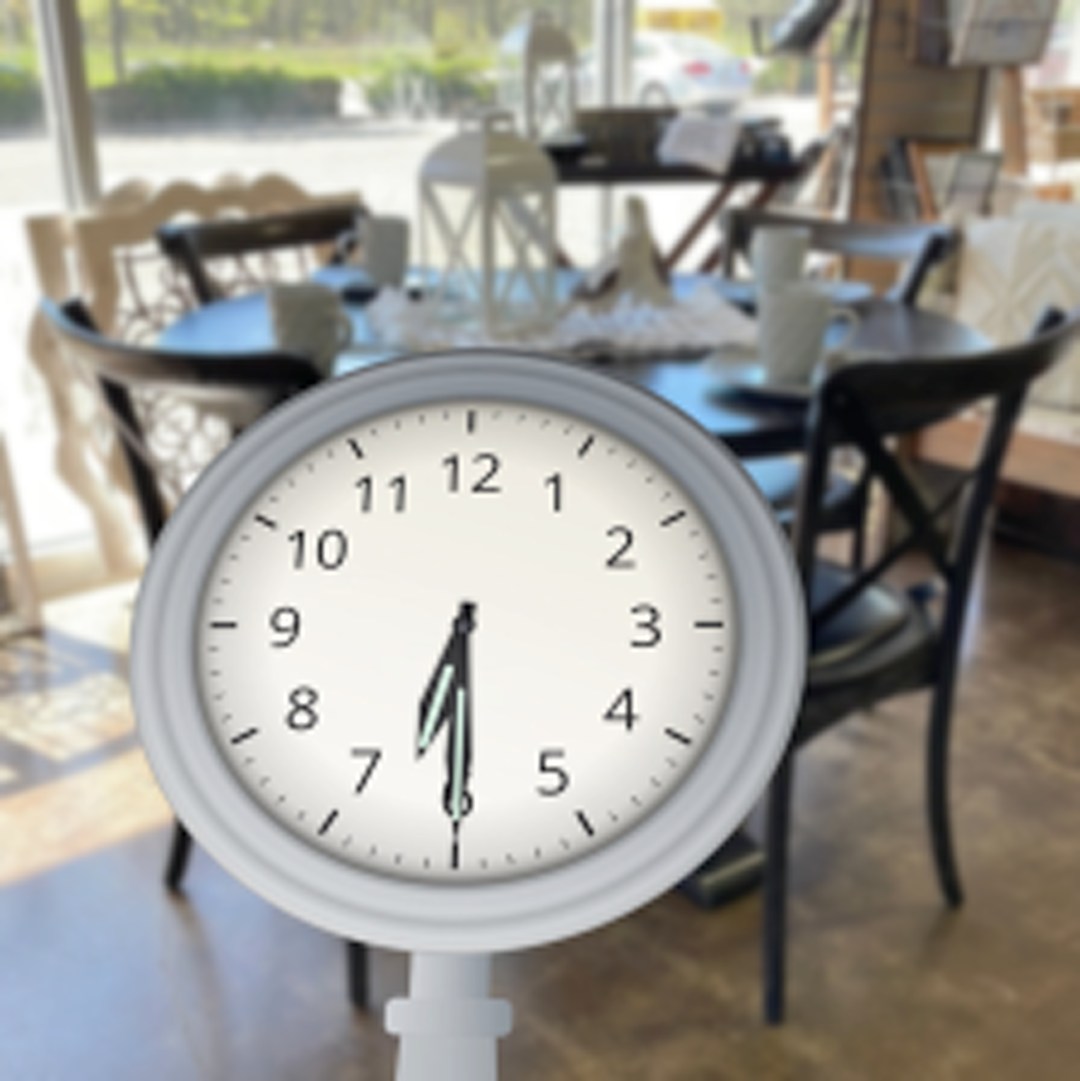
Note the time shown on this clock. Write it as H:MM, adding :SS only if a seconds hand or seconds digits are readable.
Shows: 6:30
